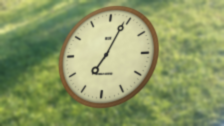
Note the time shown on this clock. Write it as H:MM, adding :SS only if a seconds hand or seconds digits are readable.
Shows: 7:04
